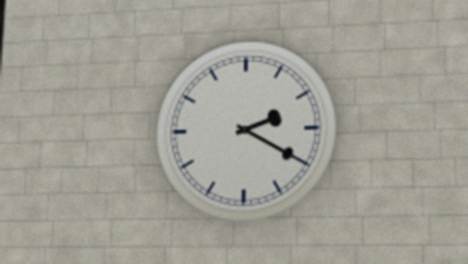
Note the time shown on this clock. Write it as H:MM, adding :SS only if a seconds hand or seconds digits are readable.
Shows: 2:20
